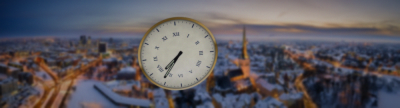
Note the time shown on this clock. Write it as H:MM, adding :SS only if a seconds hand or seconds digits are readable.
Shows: 7:36
